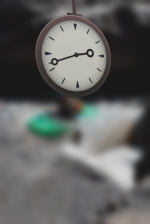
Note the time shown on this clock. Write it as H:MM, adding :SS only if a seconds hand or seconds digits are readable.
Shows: 2:42
